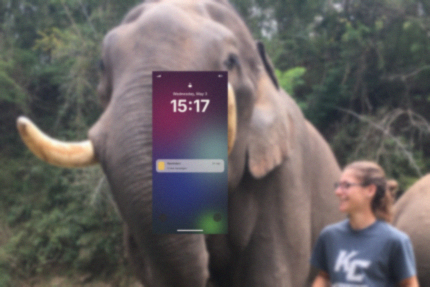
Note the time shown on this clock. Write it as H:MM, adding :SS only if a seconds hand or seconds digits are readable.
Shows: 15:17
